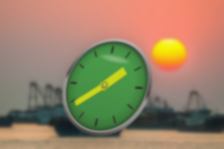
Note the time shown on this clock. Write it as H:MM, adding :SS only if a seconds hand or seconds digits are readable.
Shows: 1:39
